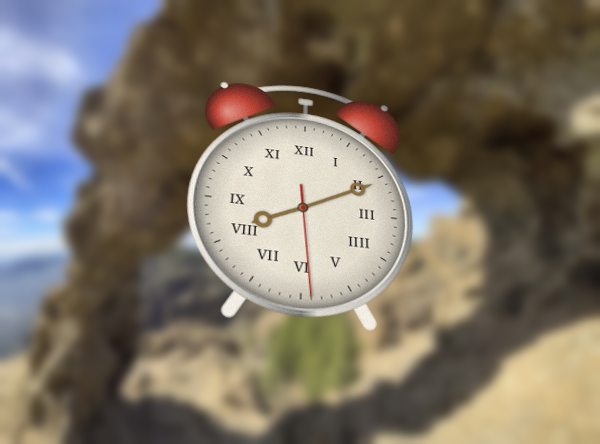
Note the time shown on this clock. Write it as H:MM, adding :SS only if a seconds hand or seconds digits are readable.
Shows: 8:10:29
